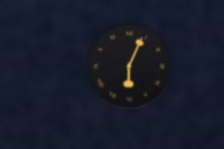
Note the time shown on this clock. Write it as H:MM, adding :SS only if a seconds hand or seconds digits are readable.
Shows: 6:04
